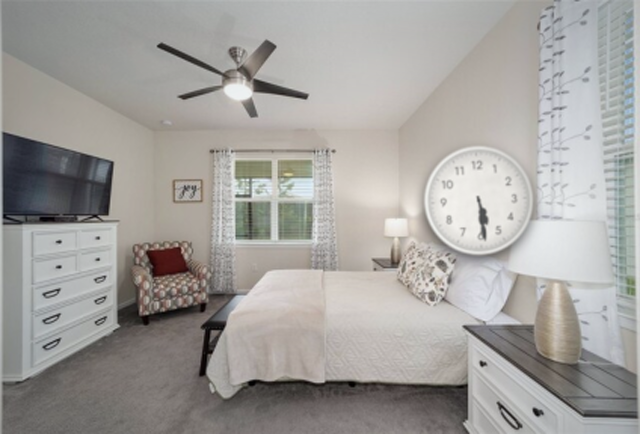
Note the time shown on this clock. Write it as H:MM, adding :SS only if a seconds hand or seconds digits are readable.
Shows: 5:29
